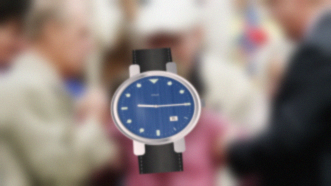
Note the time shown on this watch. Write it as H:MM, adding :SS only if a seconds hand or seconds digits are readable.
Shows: 9:15
